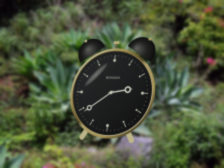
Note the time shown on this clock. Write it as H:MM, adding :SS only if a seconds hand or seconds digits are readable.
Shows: 2:39
